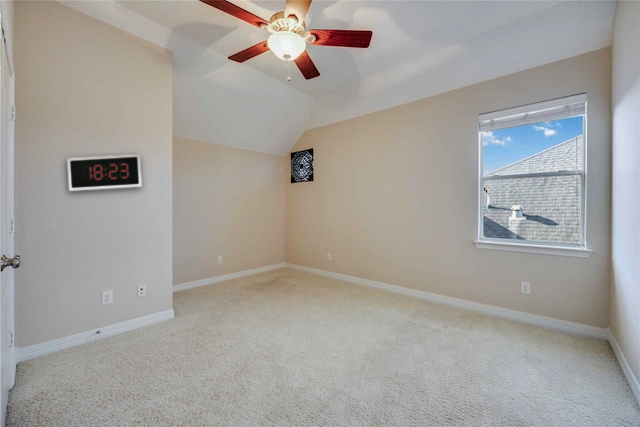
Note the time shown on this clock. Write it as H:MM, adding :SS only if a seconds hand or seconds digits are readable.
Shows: 18:23
